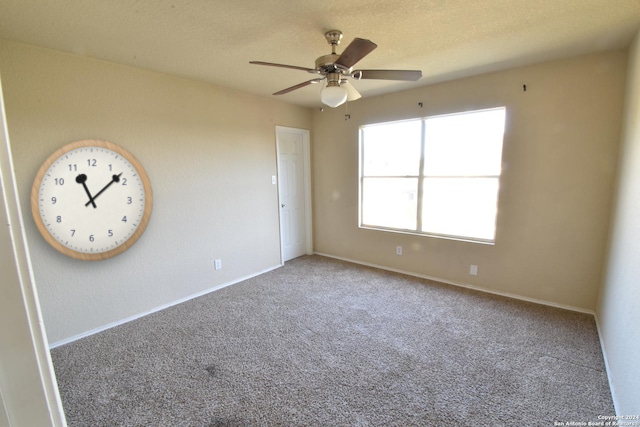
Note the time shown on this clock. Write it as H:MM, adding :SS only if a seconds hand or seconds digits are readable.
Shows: 11:08
